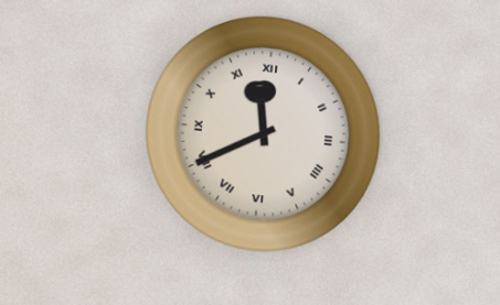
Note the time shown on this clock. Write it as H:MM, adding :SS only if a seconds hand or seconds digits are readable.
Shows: 11:40
